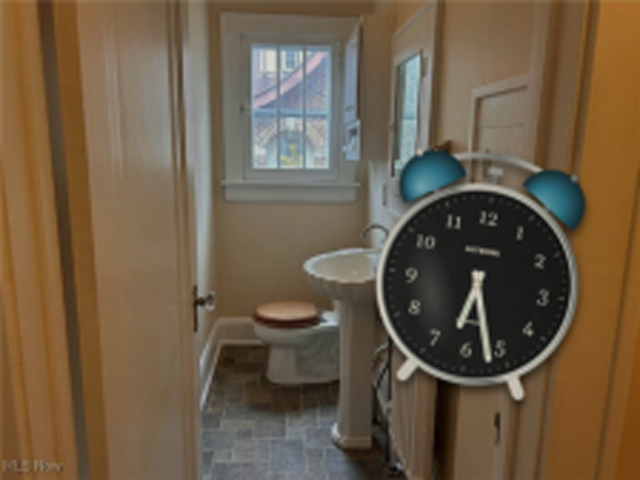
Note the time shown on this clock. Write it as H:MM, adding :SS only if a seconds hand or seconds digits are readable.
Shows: 6:27
